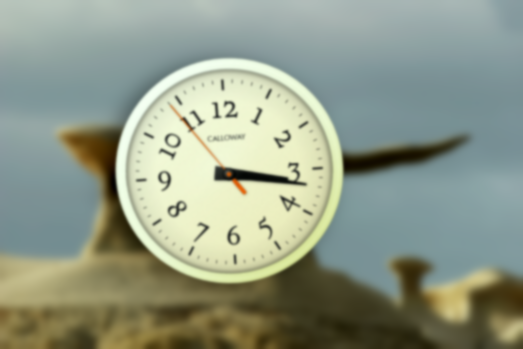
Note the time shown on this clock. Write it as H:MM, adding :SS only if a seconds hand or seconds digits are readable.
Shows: 3:16:54
